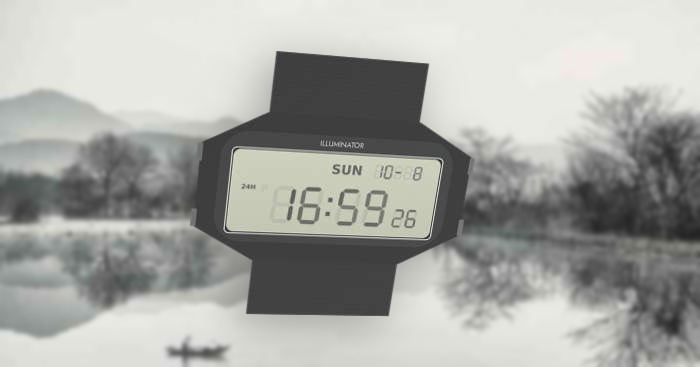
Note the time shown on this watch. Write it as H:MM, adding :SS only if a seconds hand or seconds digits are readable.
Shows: 16:59:26
